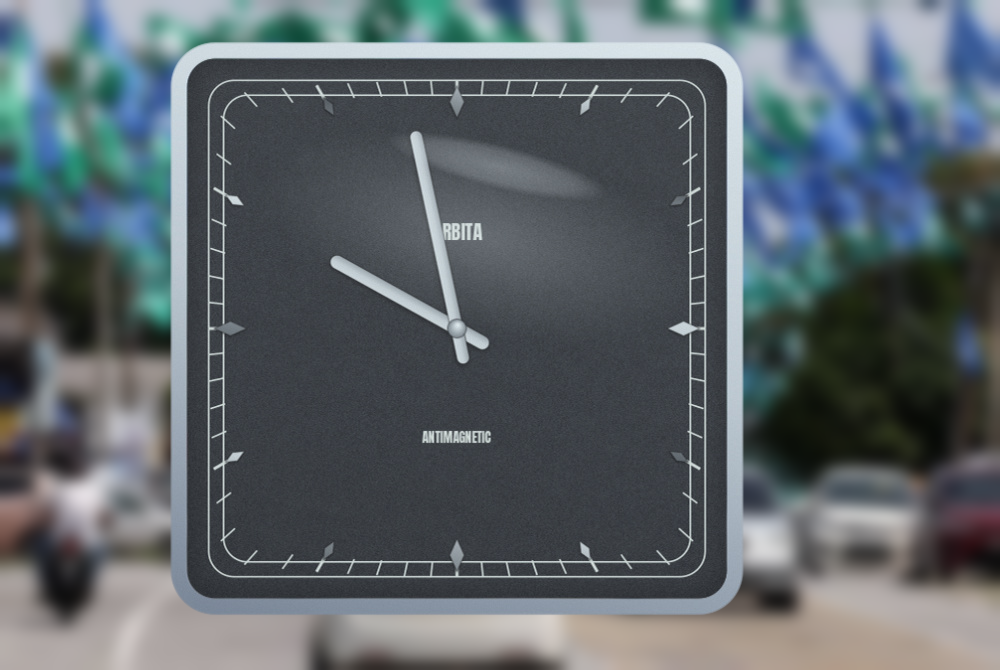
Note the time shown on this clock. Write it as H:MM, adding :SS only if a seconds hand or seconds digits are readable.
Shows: 9:58
